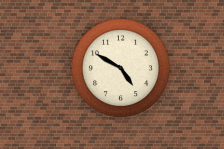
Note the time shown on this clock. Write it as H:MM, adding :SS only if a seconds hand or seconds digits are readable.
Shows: 4:50
